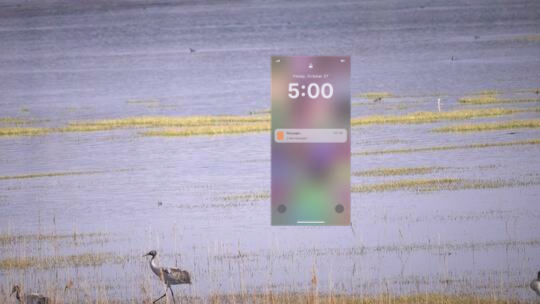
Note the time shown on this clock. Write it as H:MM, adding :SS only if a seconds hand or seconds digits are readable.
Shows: 5:00
